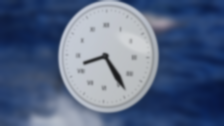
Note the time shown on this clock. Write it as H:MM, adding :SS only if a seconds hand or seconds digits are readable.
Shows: 8:24
